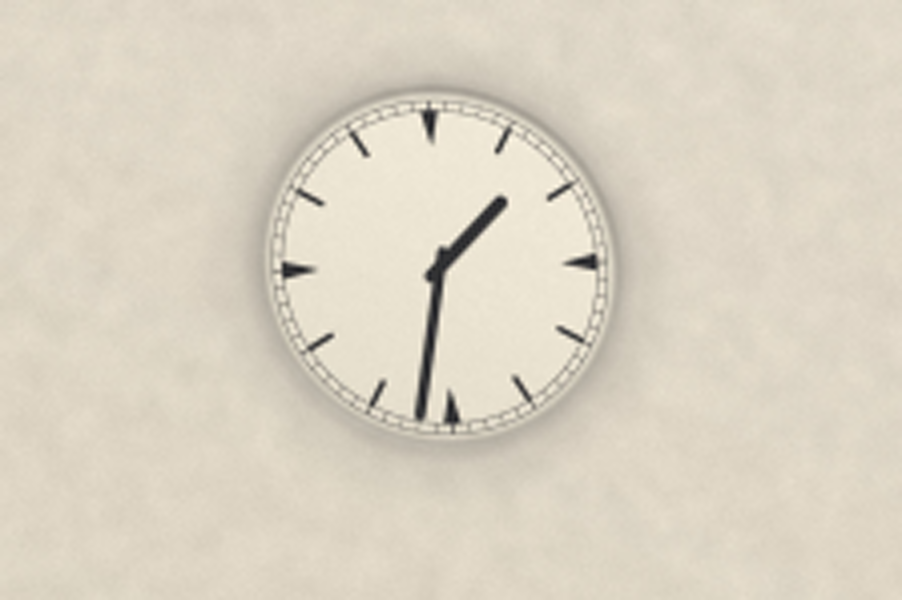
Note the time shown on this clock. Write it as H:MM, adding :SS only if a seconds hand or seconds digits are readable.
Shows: 1:32
